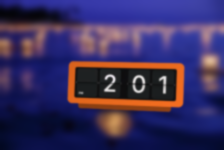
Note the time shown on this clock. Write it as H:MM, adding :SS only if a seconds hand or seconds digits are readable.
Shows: 2:01
